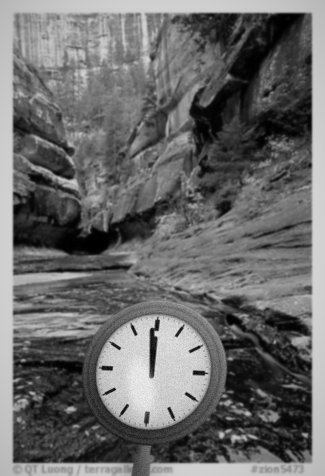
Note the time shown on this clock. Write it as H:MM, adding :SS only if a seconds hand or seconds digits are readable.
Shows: 11:59
